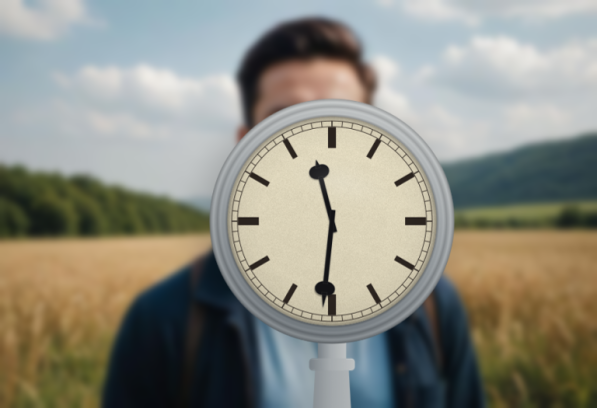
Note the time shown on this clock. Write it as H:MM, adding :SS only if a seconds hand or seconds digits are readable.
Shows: 11:31
